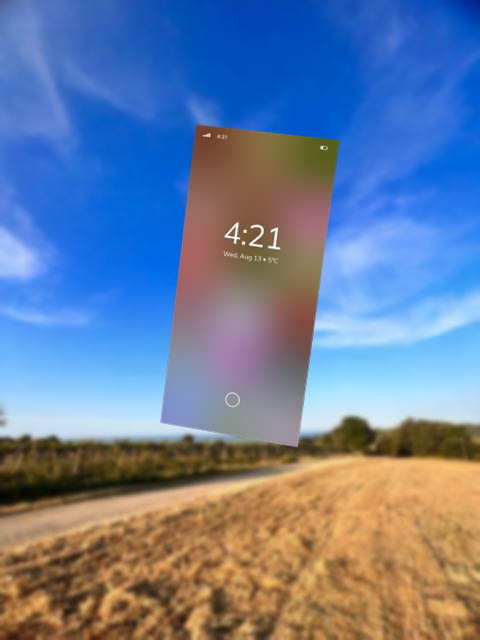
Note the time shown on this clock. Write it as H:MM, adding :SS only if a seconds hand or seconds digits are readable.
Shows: 4:21
